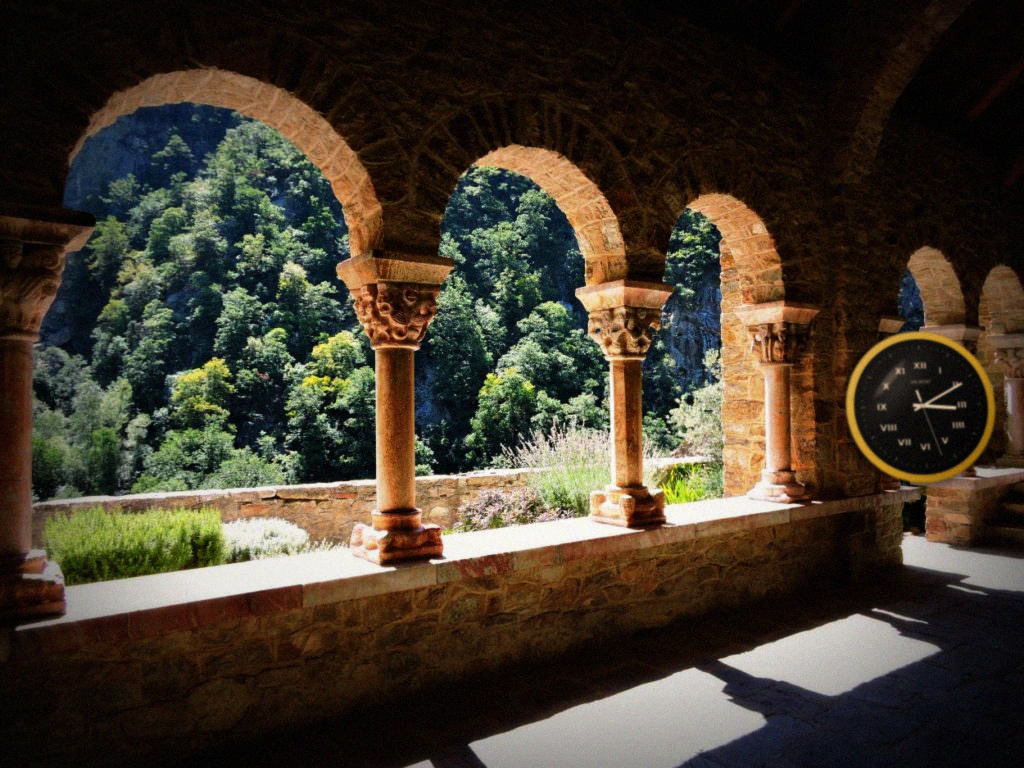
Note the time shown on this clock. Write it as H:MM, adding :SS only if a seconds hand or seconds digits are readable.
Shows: 3:10:27
